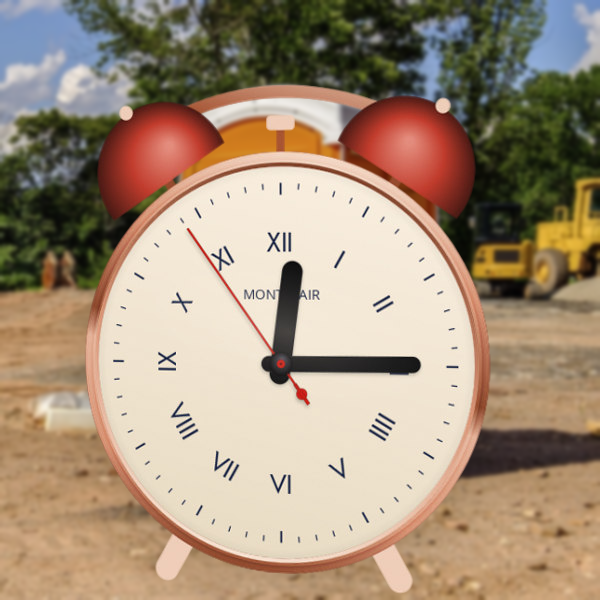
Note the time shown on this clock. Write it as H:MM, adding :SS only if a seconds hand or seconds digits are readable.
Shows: 12:14:54
